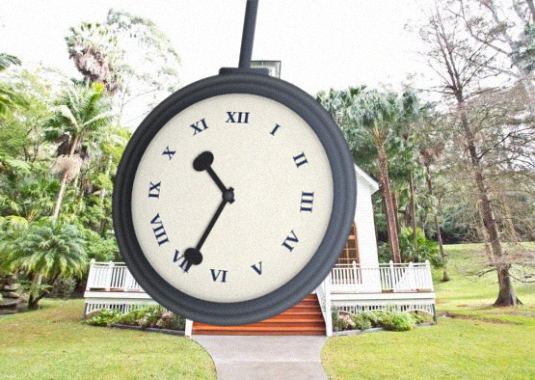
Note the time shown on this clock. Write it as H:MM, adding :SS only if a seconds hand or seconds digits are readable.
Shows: 10:34
